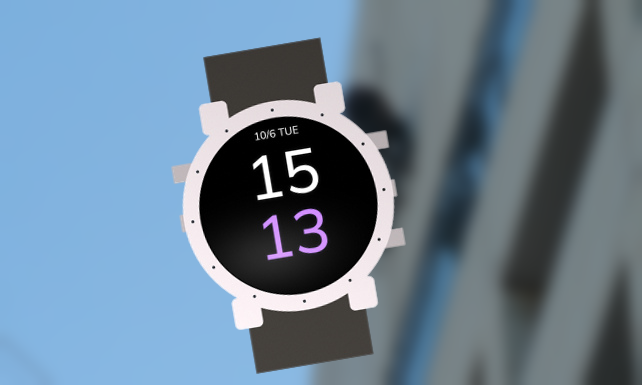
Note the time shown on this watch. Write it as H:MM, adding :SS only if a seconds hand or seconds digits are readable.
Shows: 15:13
